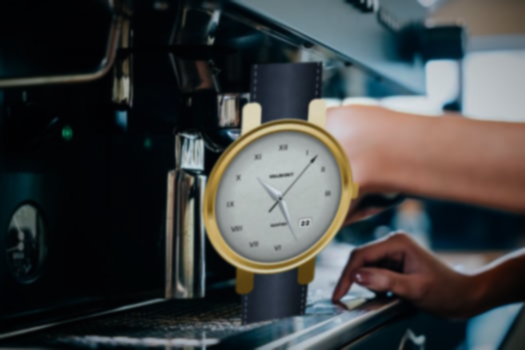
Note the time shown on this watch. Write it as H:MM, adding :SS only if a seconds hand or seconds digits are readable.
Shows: 10:26:07
